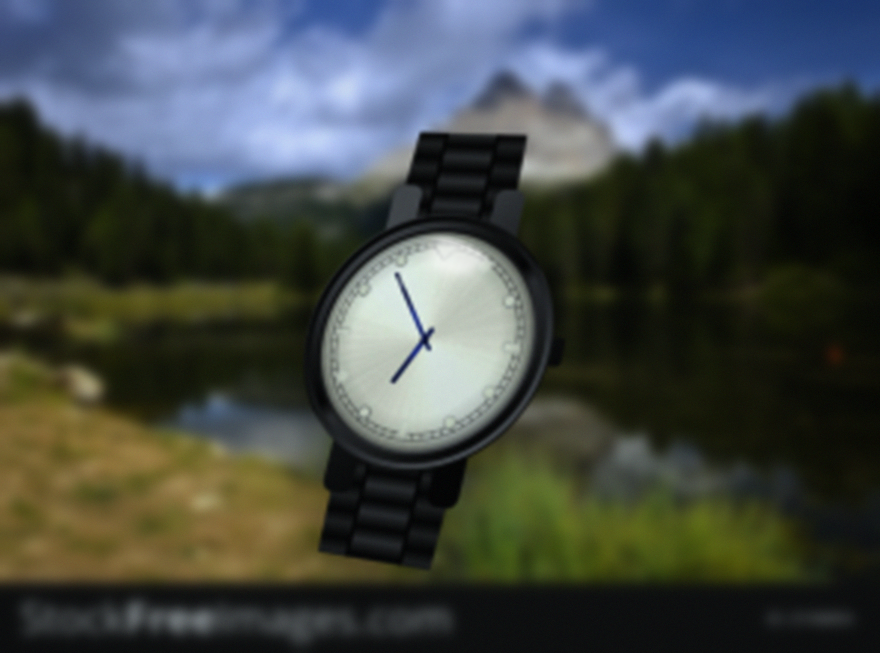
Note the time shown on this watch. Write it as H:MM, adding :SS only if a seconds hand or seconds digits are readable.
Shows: 6:54
